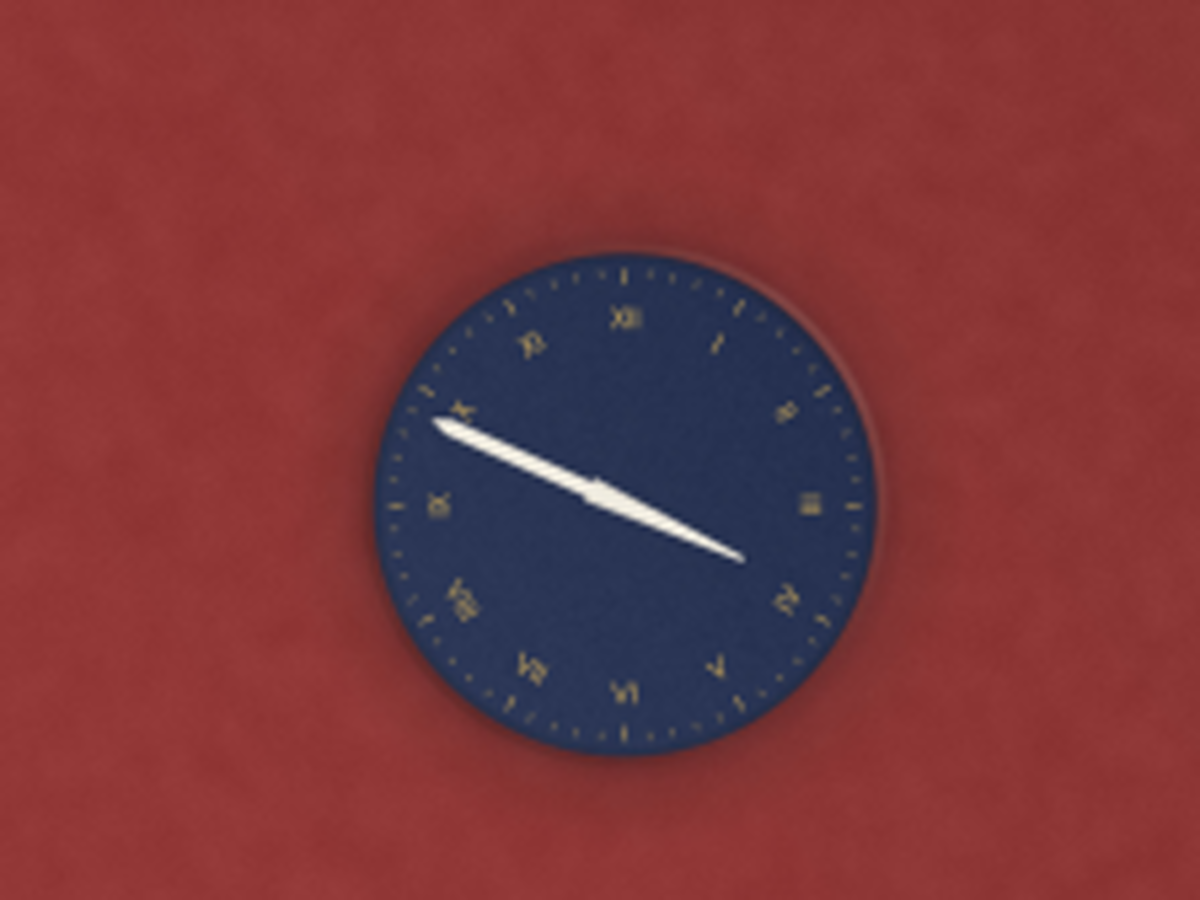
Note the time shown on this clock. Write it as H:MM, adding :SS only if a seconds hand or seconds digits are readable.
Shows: 3:49
